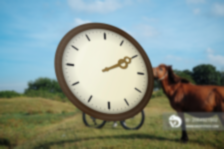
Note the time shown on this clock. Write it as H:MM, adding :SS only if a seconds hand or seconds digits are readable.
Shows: 2:10
